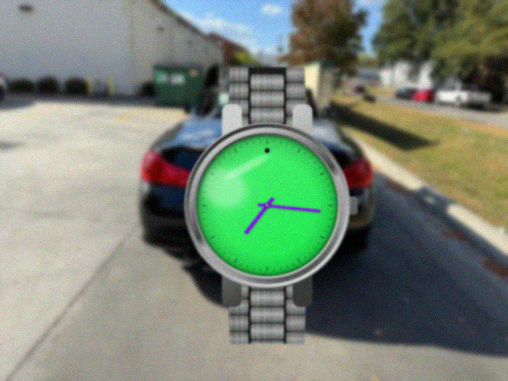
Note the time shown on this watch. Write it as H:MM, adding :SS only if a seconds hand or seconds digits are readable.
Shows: 7:16
